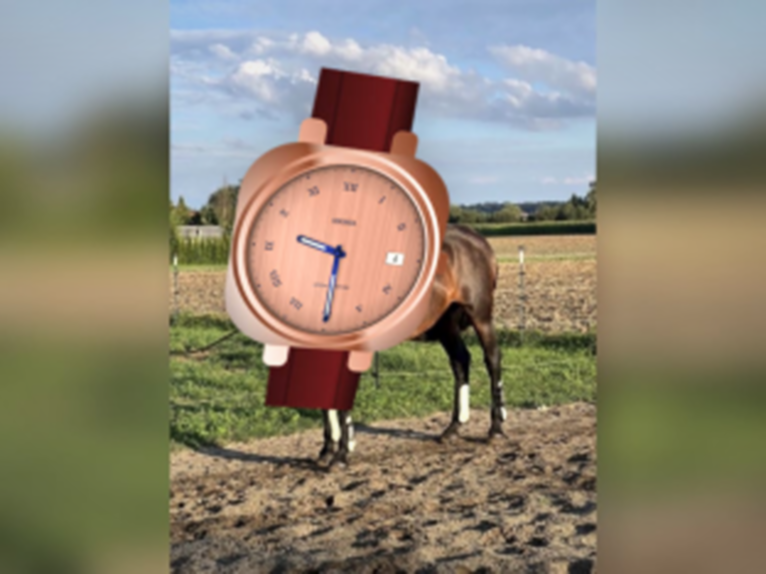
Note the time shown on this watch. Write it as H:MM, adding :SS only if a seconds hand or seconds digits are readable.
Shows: 9:30
